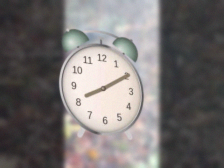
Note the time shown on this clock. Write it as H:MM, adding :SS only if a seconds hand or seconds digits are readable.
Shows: 8:10
